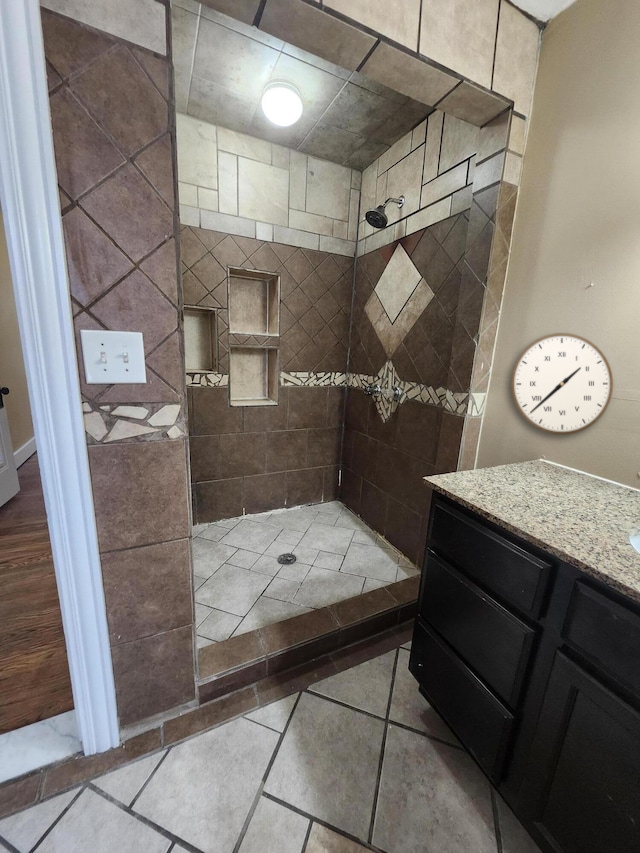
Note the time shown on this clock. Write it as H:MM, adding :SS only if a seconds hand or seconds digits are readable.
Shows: 1:38
